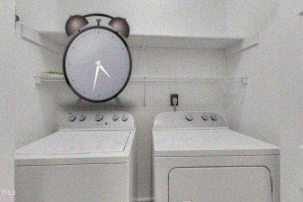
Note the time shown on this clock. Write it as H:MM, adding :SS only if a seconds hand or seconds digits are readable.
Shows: 4:32
